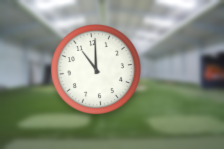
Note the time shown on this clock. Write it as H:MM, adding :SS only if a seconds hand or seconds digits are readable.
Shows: 11:01
